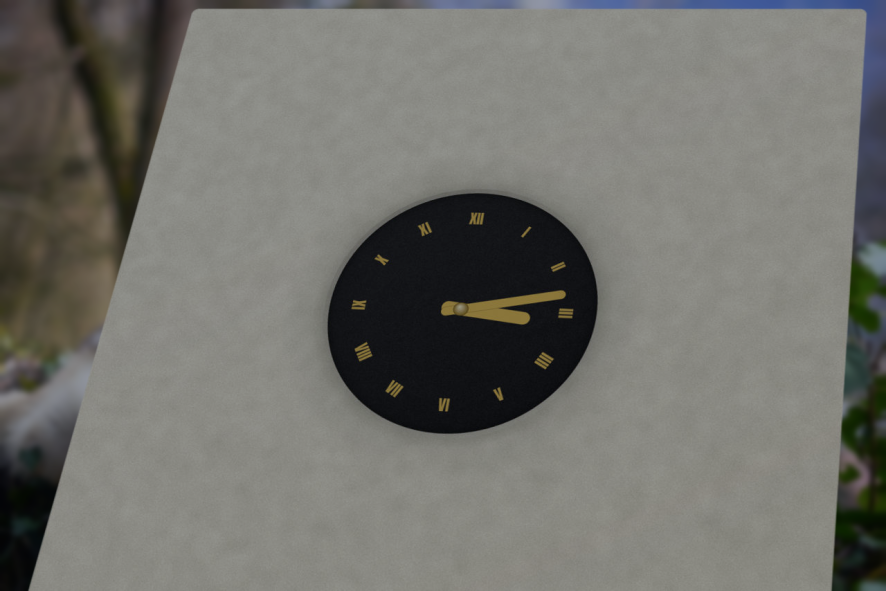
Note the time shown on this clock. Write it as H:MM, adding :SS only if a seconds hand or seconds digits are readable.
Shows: 3:13
